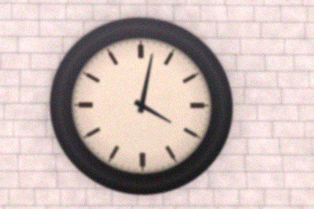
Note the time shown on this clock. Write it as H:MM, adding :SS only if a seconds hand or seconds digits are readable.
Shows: 4:02
